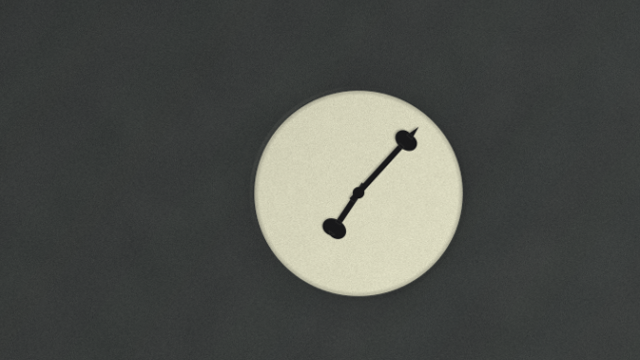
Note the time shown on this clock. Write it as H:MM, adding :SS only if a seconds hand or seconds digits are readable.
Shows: 7:07
